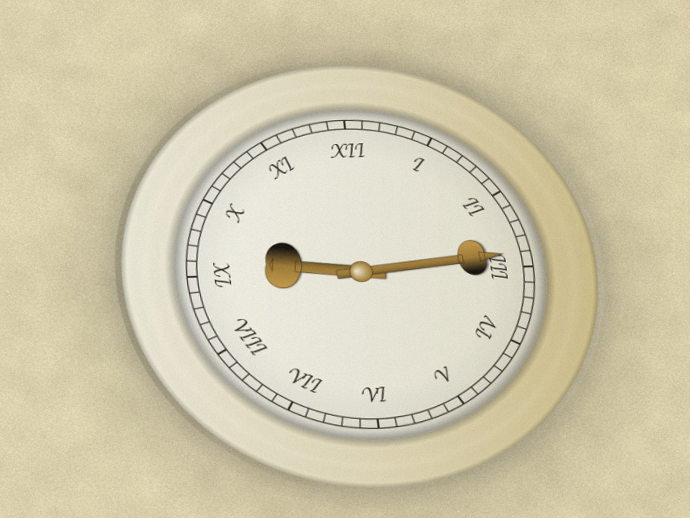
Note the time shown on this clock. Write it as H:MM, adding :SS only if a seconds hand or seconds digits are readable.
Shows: 9:14
